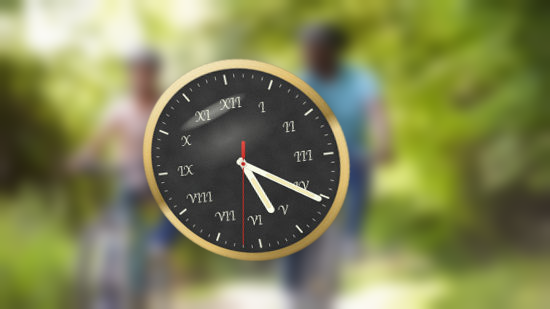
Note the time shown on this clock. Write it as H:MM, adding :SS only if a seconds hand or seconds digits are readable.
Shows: 5:20:32
